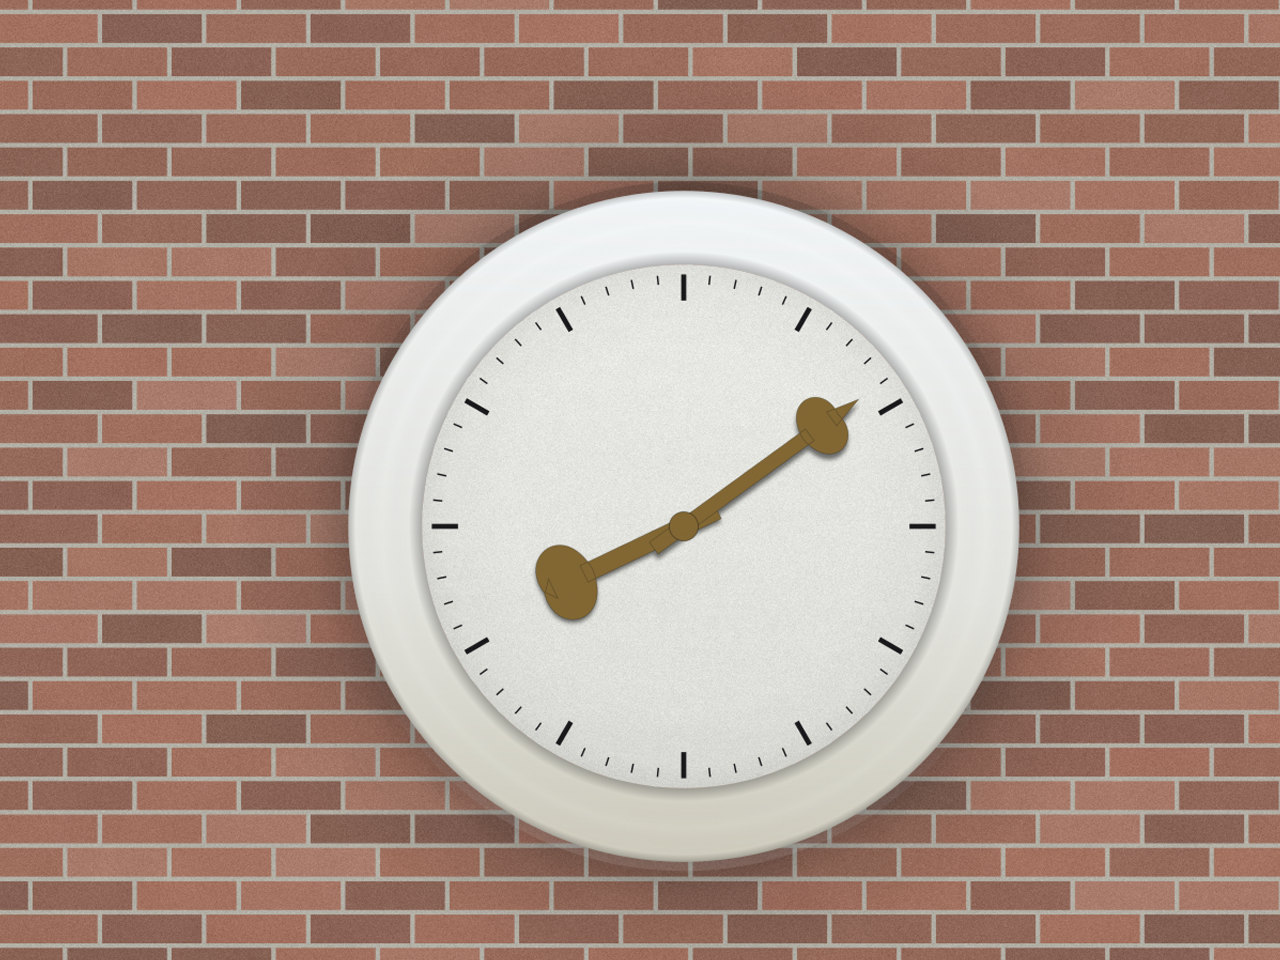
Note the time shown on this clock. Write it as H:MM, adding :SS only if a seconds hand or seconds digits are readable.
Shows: 8:09
